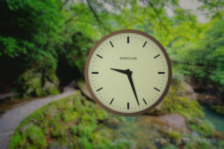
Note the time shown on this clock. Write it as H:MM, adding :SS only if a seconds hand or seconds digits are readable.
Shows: 9:27
